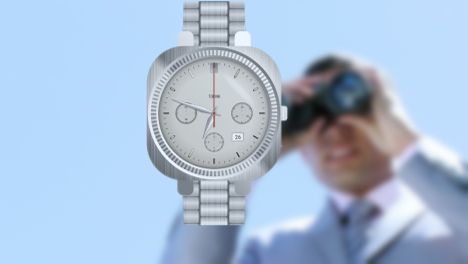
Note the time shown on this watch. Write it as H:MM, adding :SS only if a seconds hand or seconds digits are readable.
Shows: 6:48
